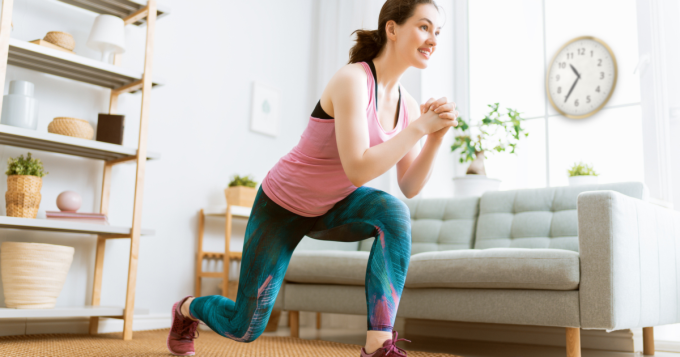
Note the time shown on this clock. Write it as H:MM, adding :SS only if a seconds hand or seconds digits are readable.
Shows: 10:35
